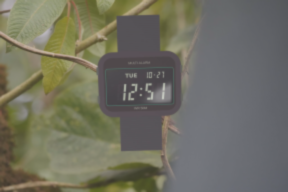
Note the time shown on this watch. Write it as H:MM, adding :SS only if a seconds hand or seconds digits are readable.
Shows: 12:51
